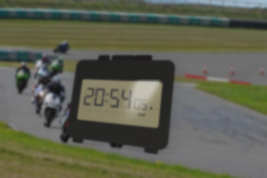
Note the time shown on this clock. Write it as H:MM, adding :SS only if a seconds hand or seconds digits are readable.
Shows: 20:54
